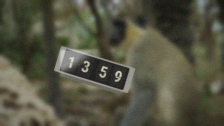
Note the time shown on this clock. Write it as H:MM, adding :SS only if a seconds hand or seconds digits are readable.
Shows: 13:59
